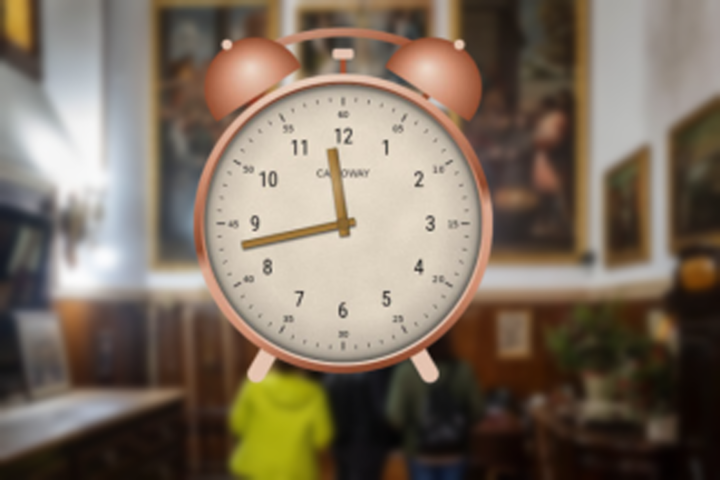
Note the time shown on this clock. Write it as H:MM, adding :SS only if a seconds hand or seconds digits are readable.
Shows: 11:43
